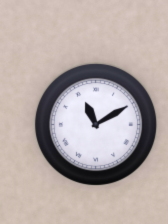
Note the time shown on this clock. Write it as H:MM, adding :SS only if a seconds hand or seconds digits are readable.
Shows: 11:10
